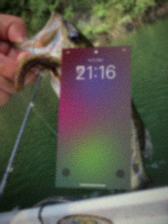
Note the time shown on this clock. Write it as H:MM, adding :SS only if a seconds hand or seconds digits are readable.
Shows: 21:16
